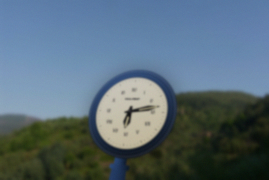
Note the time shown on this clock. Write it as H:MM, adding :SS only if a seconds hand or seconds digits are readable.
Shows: 6:13
